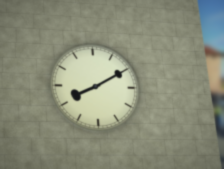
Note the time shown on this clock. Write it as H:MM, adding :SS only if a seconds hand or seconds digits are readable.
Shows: 8:10
